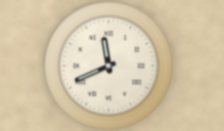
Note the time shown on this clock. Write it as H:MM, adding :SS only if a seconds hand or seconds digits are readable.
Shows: 11:41
